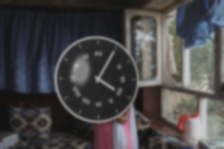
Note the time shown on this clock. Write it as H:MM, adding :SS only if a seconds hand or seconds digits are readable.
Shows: 4:05
